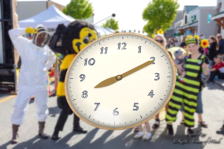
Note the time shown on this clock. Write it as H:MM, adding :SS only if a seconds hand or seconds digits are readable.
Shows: 8:10
